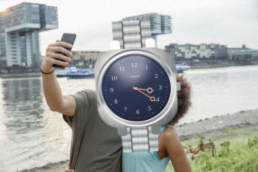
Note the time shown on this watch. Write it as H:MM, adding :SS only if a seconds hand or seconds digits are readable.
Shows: 3:21
